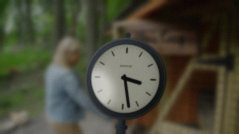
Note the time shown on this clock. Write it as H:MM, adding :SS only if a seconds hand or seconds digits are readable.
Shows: 3:28
